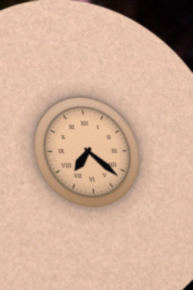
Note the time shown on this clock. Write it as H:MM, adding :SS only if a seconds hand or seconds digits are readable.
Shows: 7:22
